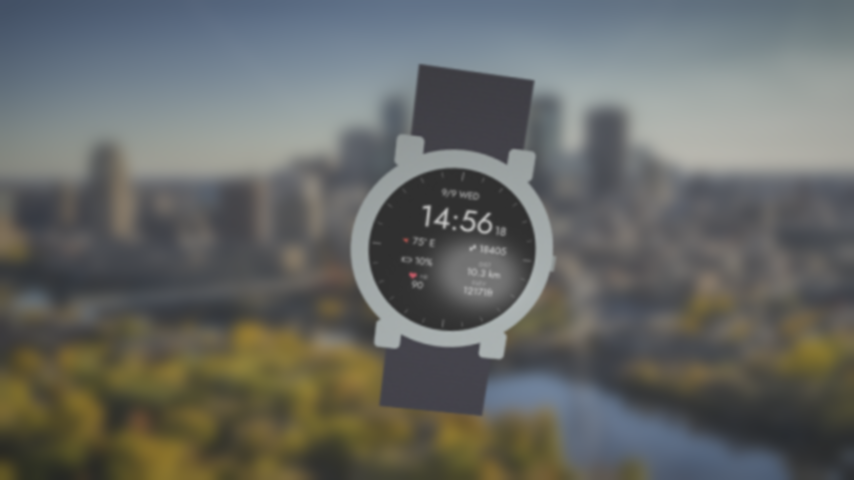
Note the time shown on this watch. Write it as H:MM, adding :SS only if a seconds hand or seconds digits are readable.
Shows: 14:56
